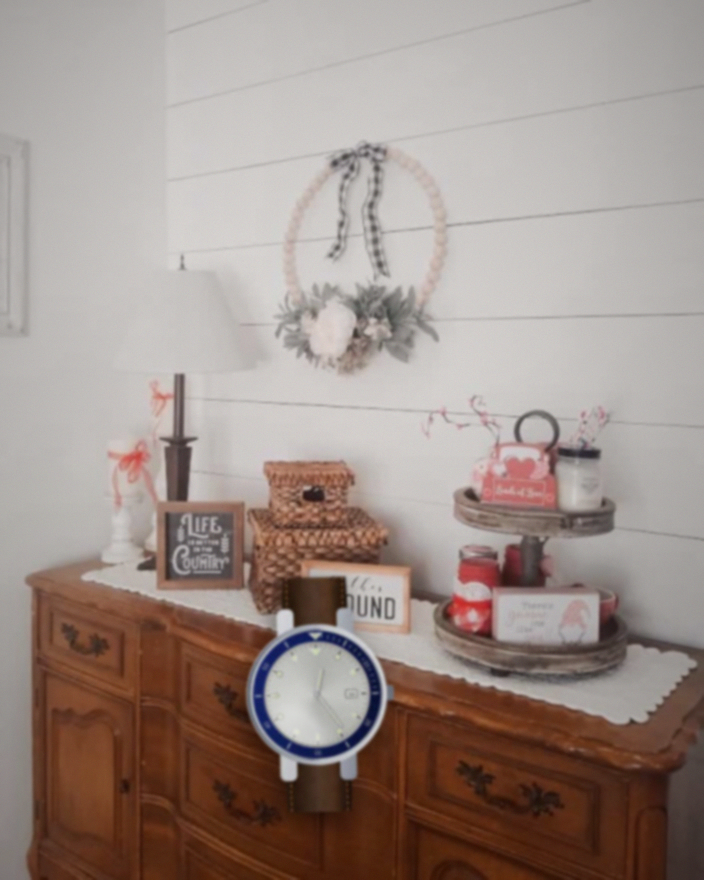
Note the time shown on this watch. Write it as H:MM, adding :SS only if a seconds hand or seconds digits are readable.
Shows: 12:24
